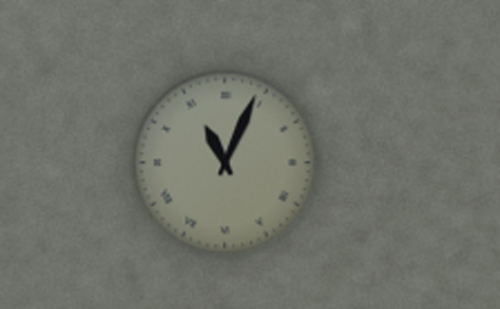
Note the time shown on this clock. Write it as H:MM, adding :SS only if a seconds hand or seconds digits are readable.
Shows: 11:04
